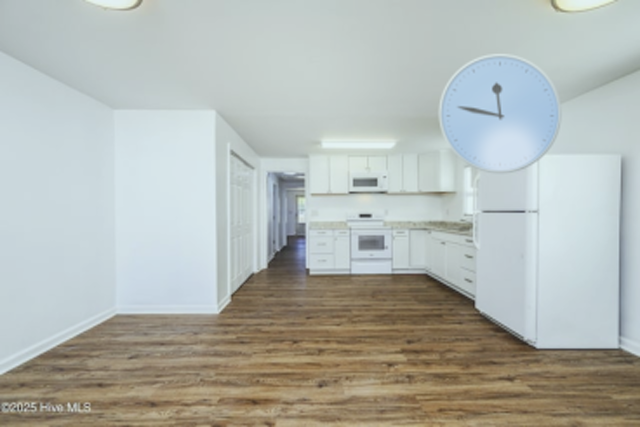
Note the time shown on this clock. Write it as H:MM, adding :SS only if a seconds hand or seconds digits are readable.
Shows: 11:47
